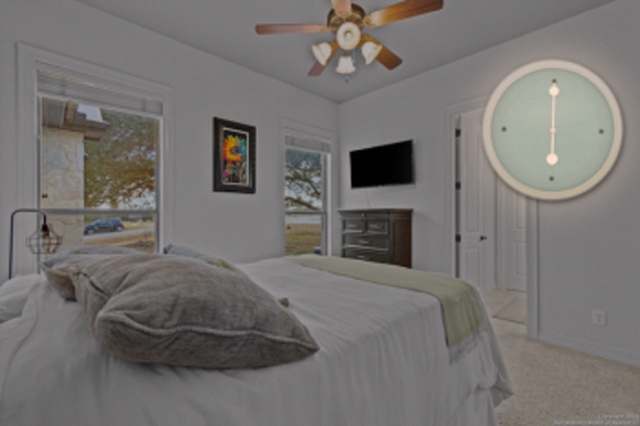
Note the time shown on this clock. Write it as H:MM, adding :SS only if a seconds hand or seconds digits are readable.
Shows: 6:00
